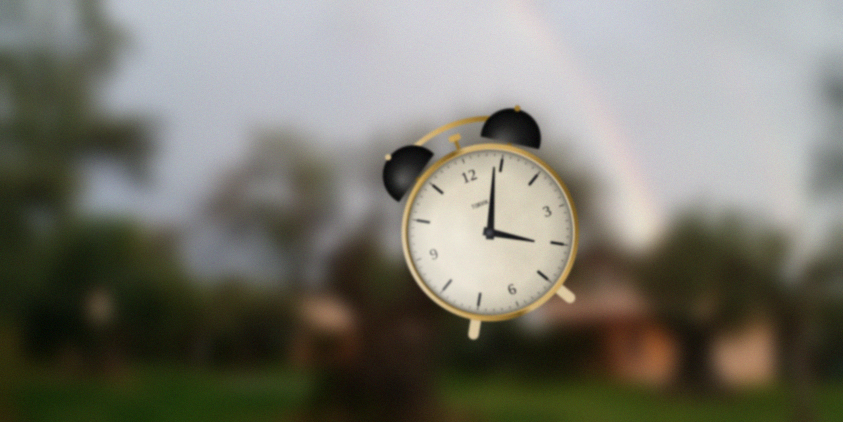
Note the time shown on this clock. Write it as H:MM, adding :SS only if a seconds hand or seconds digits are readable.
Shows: 4:04
